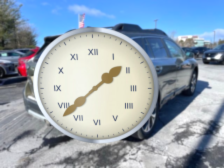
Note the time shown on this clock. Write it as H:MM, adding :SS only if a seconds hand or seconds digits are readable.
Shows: 1:38
